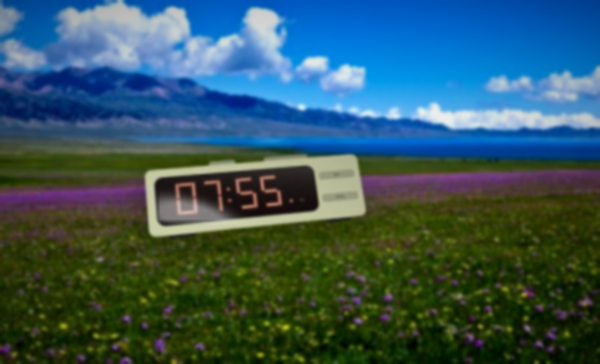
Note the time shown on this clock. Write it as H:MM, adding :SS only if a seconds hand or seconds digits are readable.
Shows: 7:55
